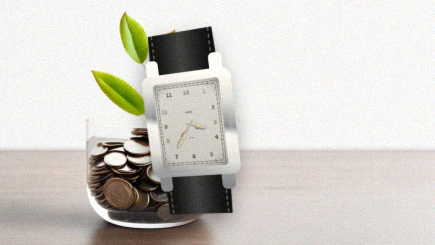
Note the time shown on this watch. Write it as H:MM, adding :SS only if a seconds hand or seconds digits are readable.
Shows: 3:36
